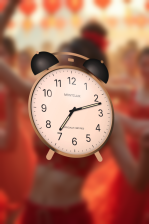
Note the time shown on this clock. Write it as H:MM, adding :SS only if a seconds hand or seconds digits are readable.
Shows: 7:12
